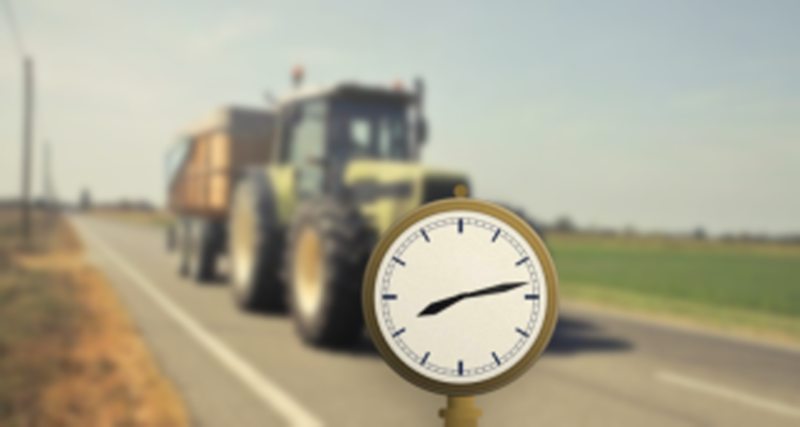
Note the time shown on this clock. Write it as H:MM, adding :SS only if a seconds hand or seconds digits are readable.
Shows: 8:13
